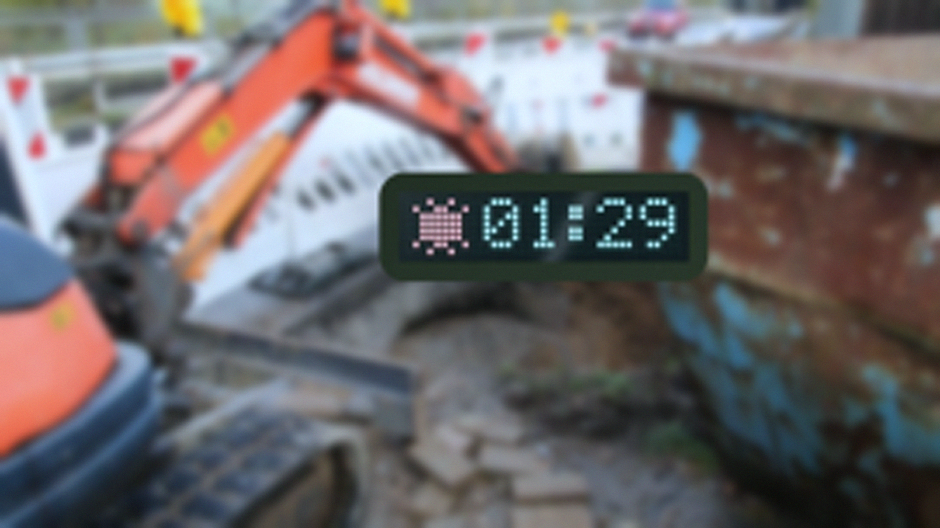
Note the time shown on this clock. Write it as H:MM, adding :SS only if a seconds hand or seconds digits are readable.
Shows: 1:29
